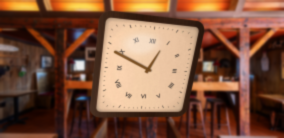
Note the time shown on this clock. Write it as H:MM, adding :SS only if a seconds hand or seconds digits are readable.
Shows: 12:49
